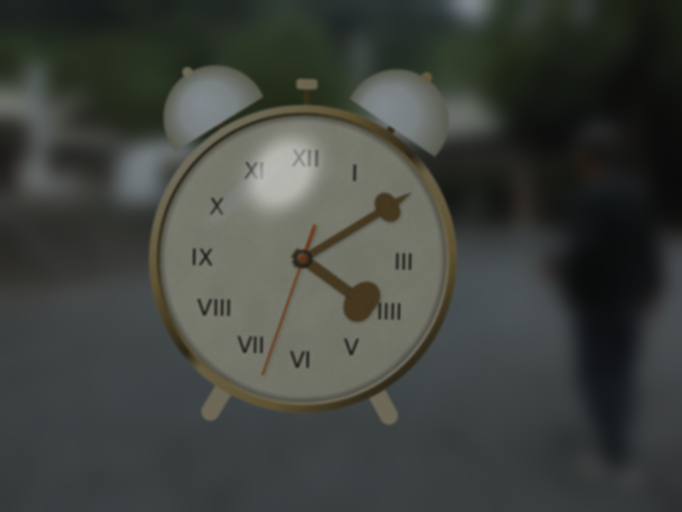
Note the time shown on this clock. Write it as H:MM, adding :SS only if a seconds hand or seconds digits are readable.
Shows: 4:09:33
